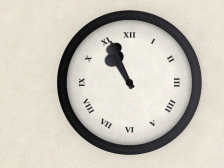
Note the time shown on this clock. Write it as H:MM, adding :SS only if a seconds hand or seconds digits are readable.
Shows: 10:56
